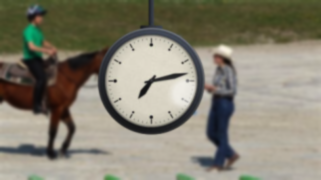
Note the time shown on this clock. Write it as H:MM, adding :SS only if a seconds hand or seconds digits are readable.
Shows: 7:13
